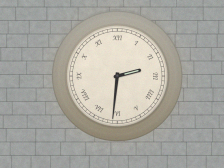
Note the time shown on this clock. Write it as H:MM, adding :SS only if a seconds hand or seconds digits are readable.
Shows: 2:31
